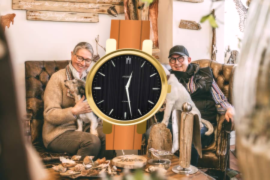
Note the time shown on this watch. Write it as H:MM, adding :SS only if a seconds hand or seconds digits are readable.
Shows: 12:28
